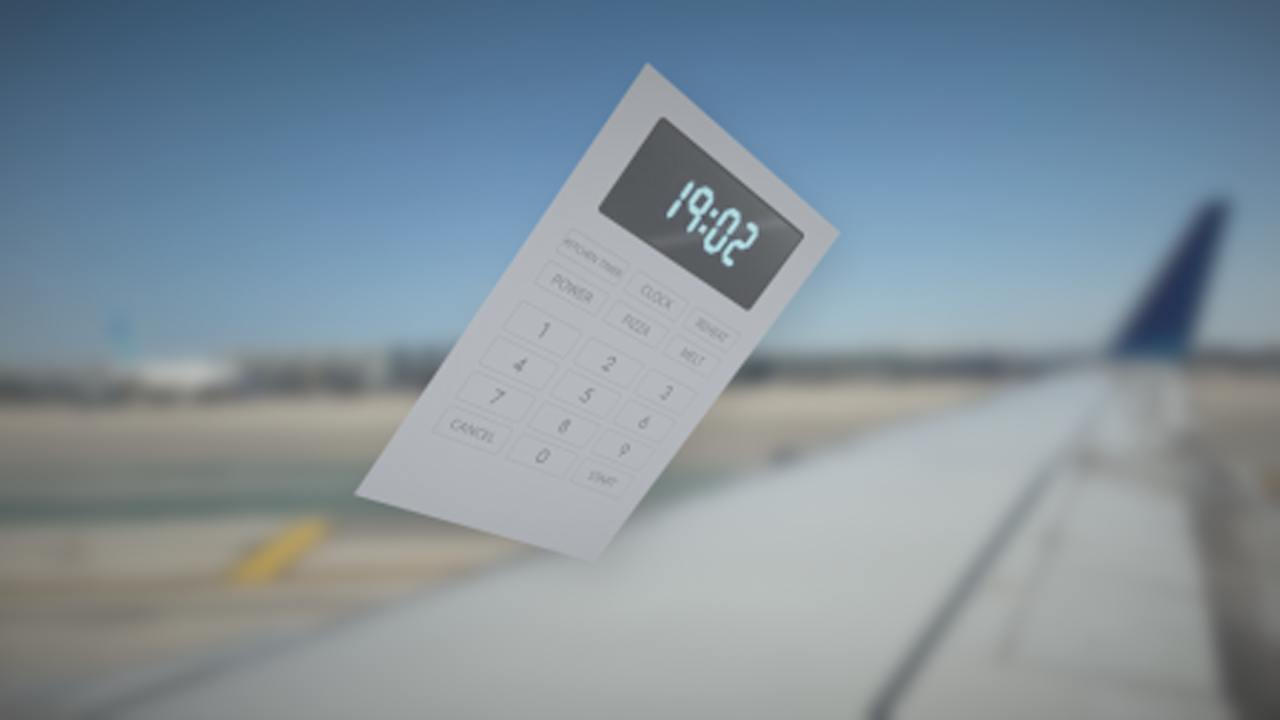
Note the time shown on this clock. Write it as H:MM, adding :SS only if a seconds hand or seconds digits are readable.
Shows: 19:02
